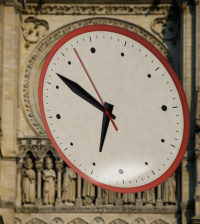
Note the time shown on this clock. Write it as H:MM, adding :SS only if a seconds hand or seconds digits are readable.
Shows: 6:51:57
